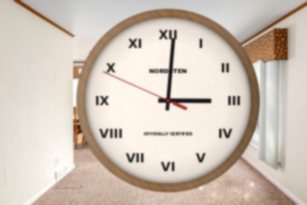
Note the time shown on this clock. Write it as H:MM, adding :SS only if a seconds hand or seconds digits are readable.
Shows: 3:00:49
